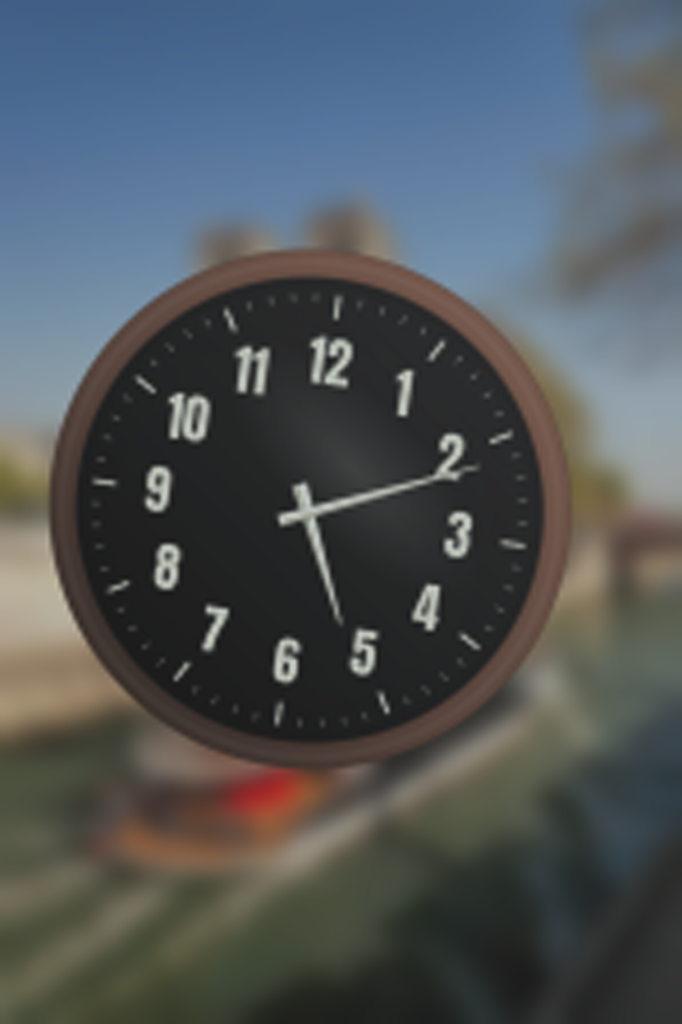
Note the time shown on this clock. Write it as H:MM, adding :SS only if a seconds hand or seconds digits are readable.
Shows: 5:11
